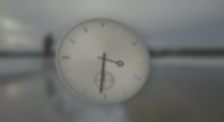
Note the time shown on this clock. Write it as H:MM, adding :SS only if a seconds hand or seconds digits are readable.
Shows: 3:31
